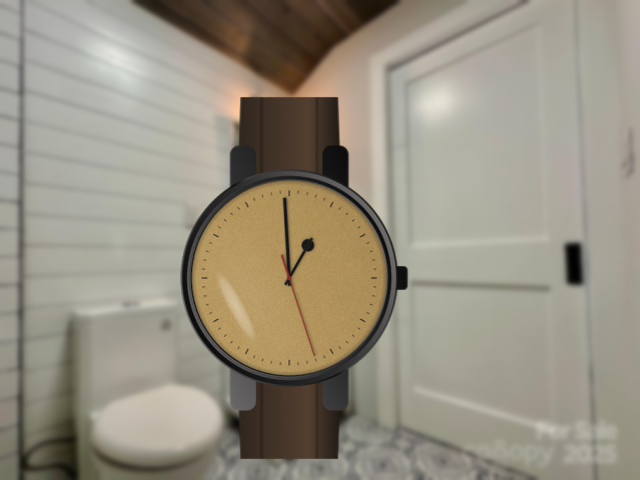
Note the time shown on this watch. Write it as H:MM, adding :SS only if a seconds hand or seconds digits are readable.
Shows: 12:59:27
